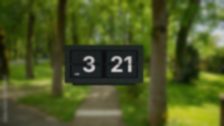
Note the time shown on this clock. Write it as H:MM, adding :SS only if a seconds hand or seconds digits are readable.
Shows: 3:21
